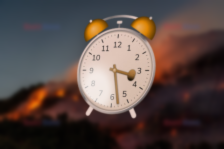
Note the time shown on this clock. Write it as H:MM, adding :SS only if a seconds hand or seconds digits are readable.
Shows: 3:28
